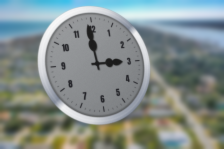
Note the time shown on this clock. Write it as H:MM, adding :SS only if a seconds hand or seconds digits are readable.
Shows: 2:59
